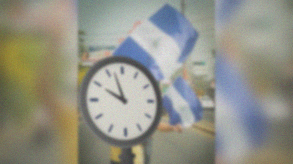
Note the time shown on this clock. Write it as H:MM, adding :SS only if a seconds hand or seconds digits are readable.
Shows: 9:57
